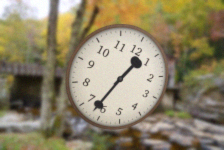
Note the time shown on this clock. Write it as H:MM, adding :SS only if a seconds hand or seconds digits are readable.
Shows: 12:32
